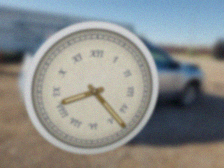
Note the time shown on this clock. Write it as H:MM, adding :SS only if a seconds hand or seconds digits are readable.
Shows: 8:23
